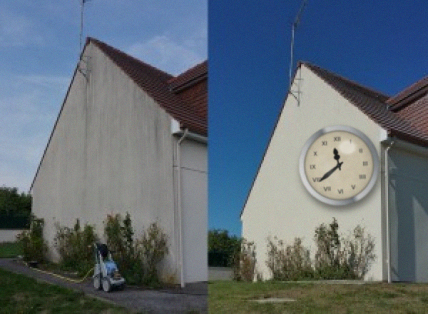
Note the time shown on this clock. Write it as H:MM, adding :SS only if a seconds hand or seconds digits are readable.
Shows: 11:39
